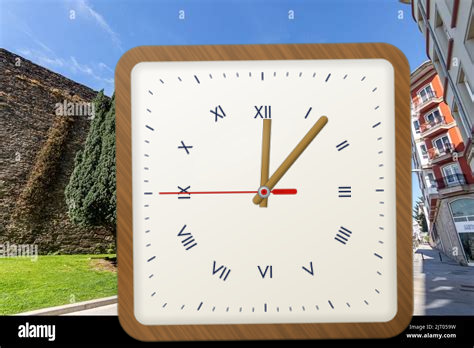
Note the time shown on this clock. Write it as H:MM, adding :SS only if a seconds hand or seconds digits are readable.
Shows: 12:06:45
